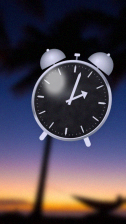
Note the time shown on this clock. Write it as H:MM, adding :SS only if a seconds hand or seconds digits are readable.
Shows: 2:02
